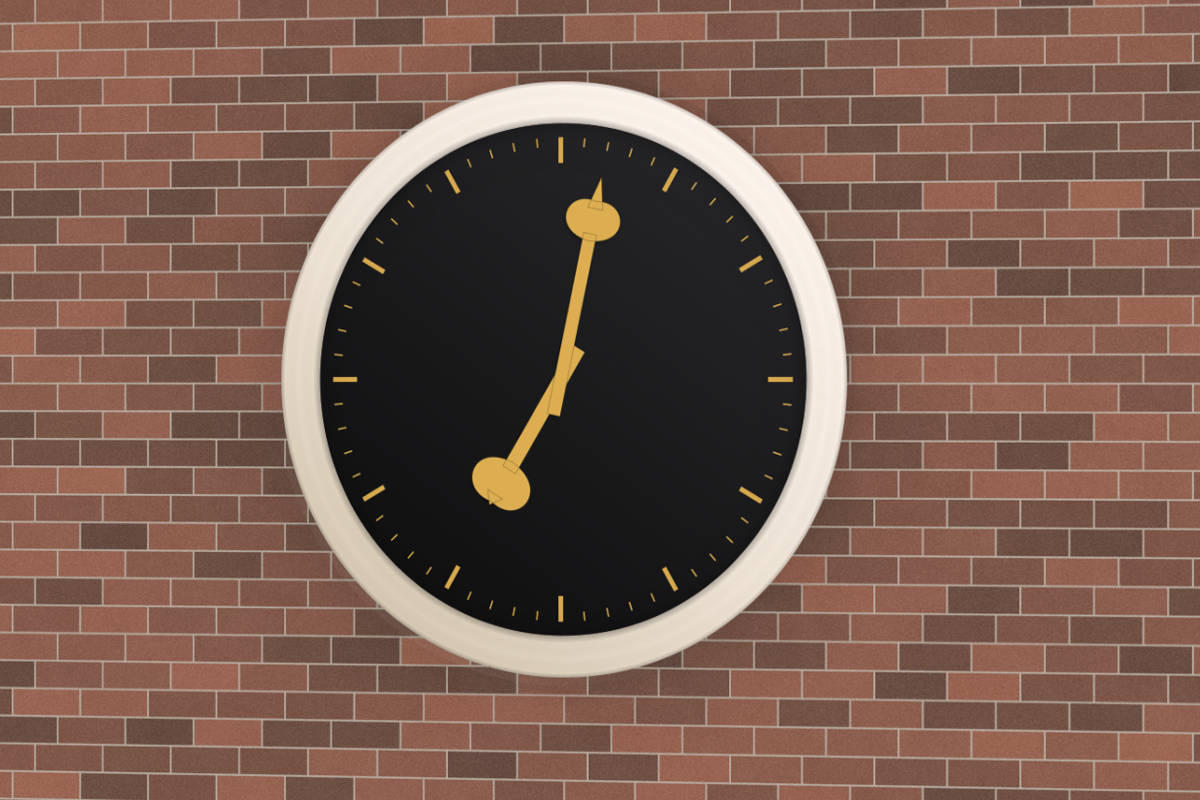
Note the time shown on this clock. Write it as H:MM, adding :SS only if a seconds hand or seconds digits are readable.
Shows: 7:02
